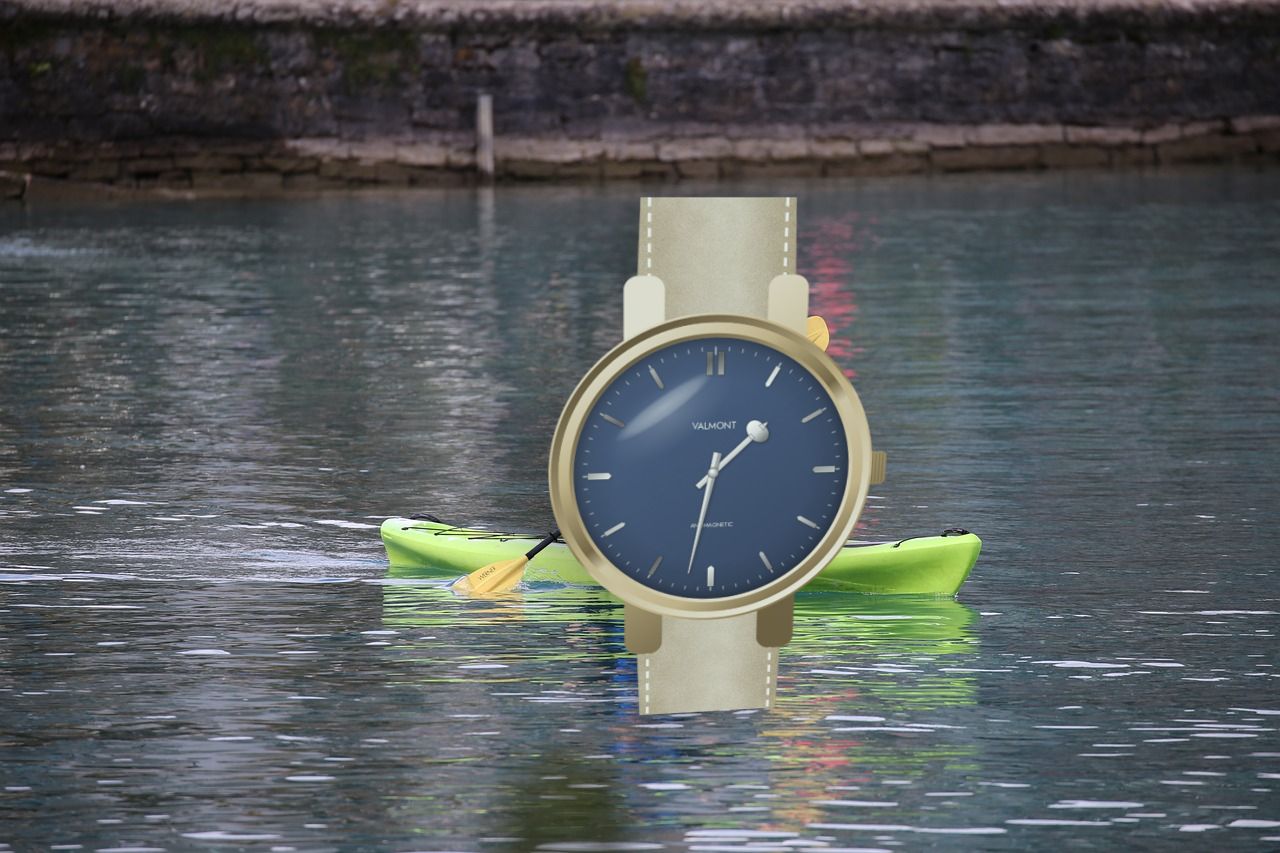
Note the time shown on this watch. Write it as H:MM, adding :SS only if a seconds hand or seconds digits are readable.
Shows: 1:32
